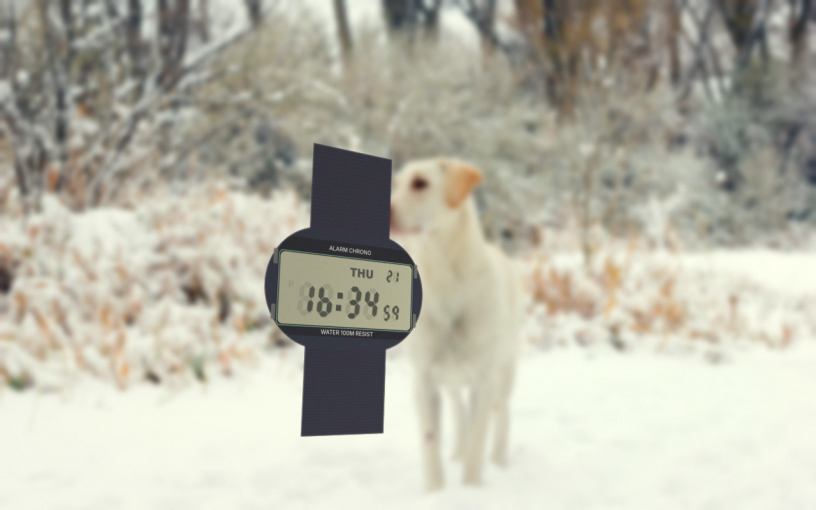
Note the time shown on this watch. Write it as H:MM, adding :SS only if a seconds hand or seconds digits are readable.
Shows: 16:34:59
